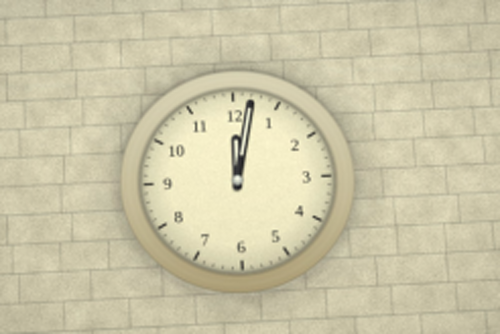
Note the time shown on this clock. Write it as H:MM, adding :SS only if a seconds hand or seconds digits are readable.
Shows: 12:02
